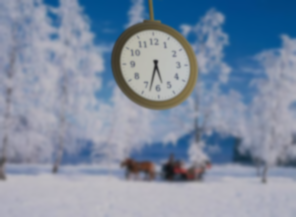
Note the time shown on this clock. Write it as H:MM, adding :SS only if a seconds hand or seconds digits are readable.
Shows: 5:33
